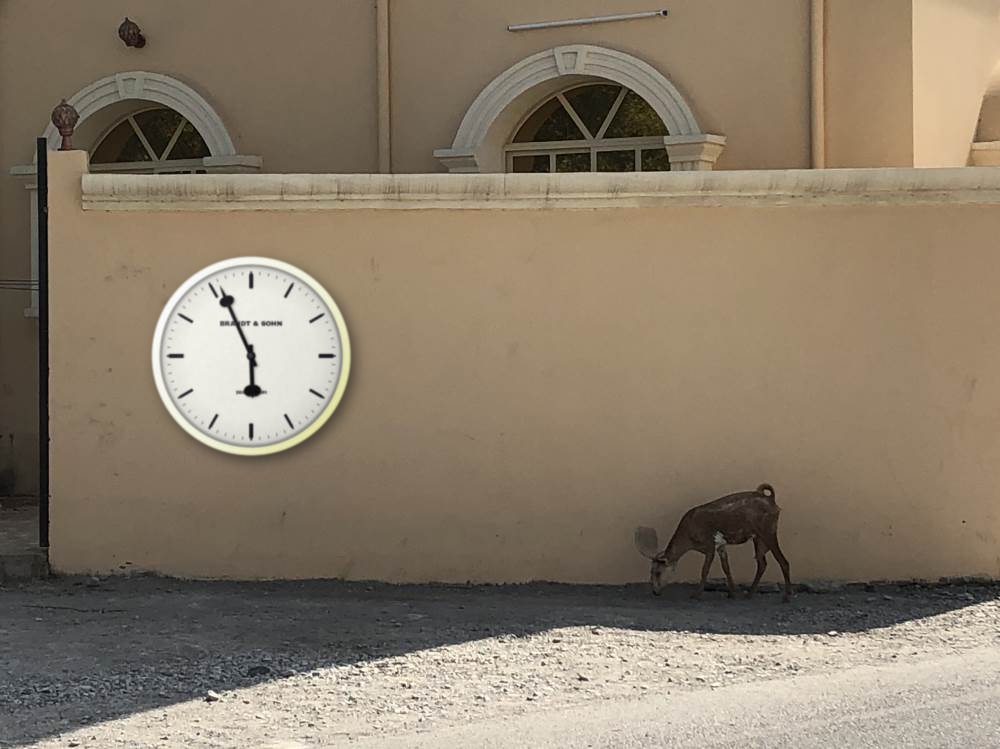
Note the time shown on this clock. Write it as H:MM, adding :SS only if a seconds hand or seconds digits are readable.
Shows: 5:56
